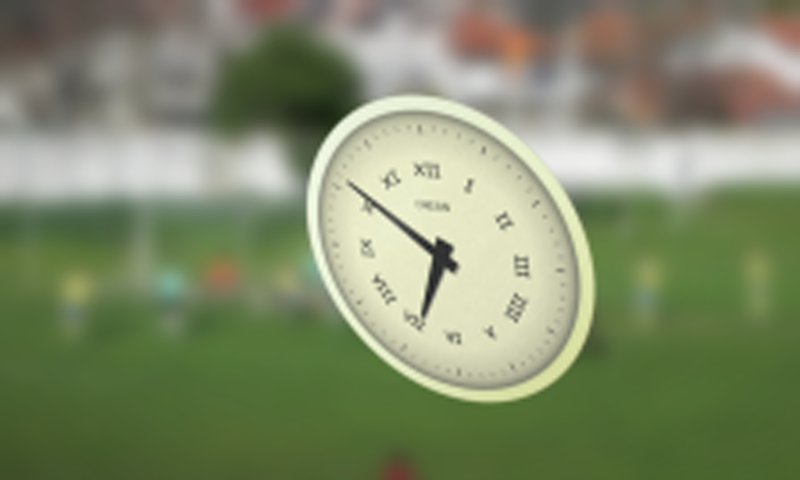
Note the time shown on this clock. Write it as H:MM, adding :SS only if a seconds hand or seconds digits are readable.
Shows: 6:51
